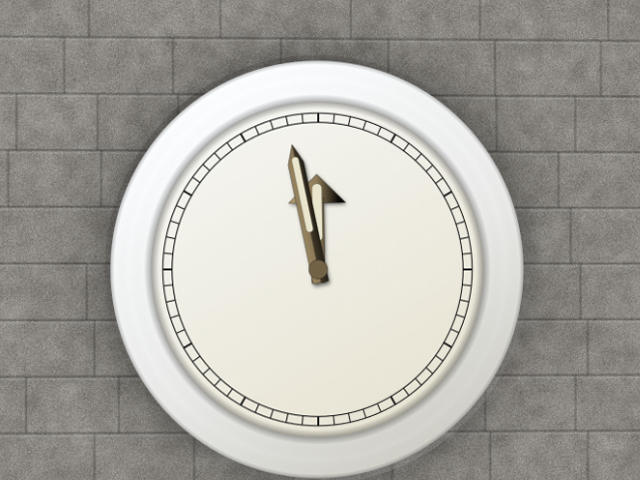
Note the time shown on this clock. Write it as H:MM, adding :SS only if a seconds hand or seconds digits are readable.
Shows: 11:58
